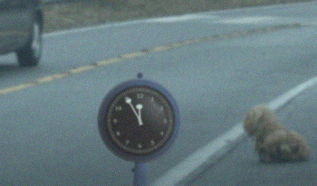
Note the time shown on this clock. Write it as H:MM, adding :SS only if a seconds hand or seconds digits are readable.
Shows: 11:55
